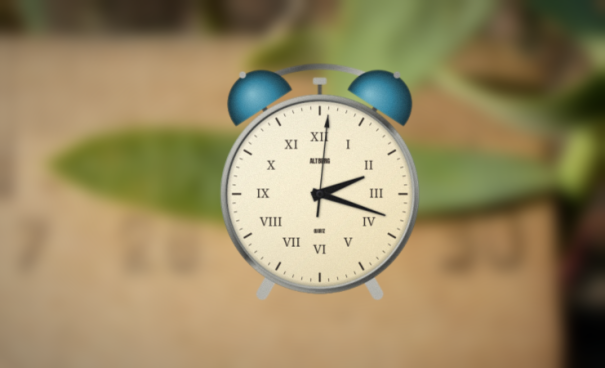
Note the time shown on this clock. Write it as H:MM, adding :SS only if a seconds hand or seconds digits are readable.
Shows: 2:18:01
